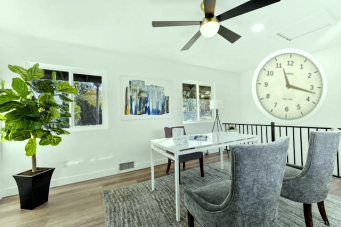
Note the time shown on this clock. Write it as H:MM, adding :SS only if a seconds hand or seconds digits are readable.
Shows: 11:17
